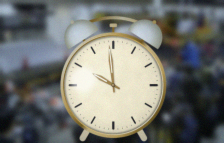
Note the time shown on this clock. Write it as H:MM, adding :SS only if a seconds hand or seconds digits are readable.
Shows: 9:59
